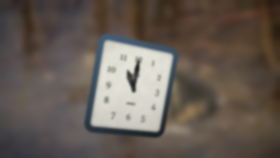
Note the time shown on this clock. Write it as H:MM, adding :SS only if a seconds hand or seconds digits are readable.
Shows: 11:00
